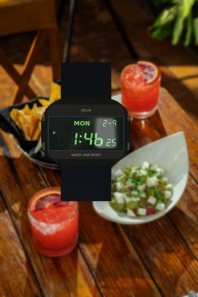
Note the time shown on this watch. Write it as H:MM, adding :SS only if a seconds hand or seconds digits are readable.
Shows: 1:46:25
